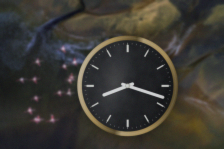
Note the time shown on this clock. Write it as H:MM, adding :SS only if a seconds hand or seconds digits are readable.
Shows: 8:18
